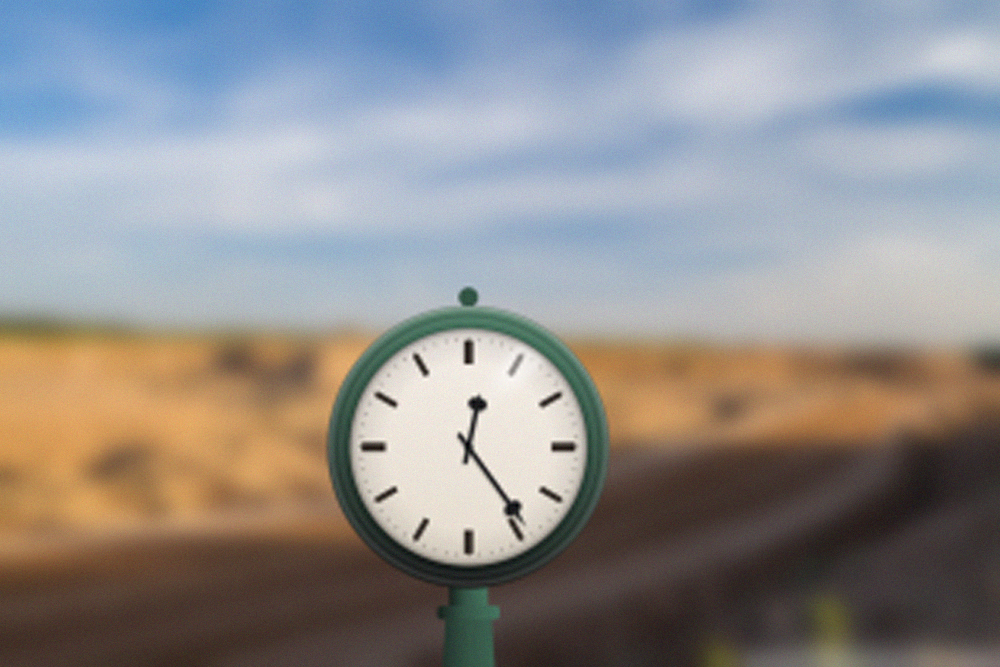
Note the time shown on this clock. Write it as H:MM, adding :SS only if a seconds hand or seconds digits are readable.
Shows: 12:24
